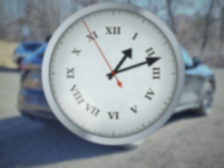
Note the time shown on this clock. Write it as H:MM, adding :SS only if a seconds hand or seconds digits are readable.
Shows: 1:11:55
